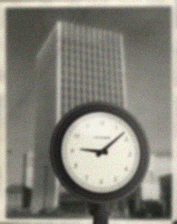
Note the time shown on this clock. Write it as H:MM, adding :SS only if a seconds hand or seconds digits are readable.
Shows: 9:08
